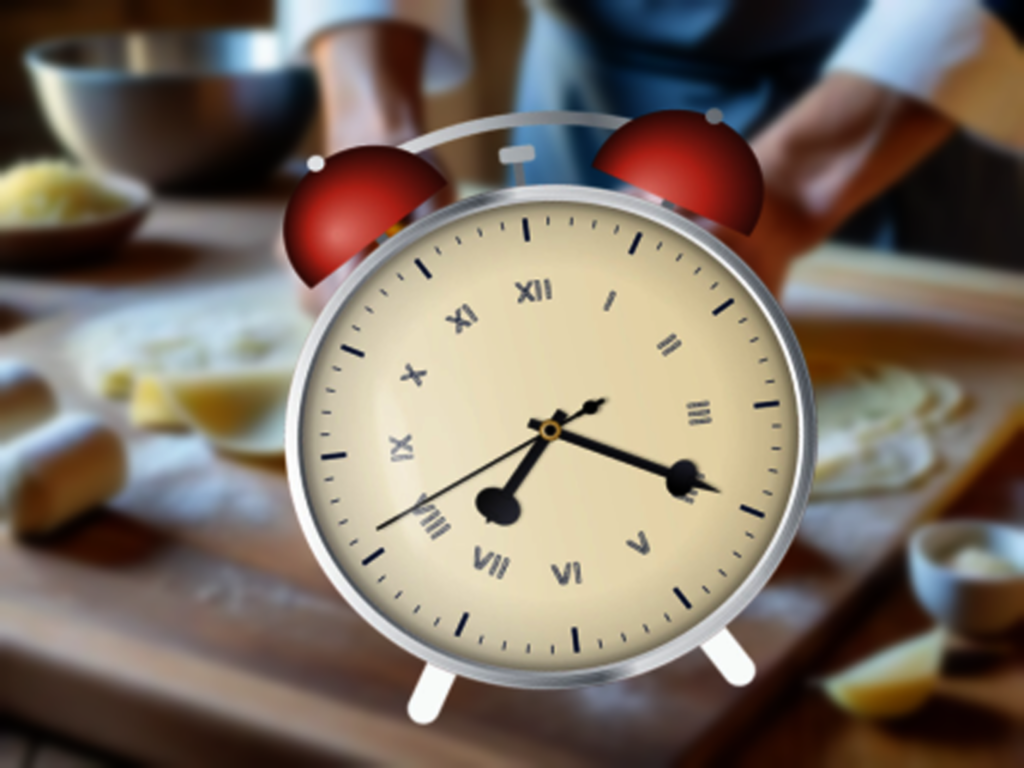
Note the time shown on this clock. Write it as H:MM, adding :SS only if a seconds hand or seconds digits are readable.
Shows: 7:19:41
